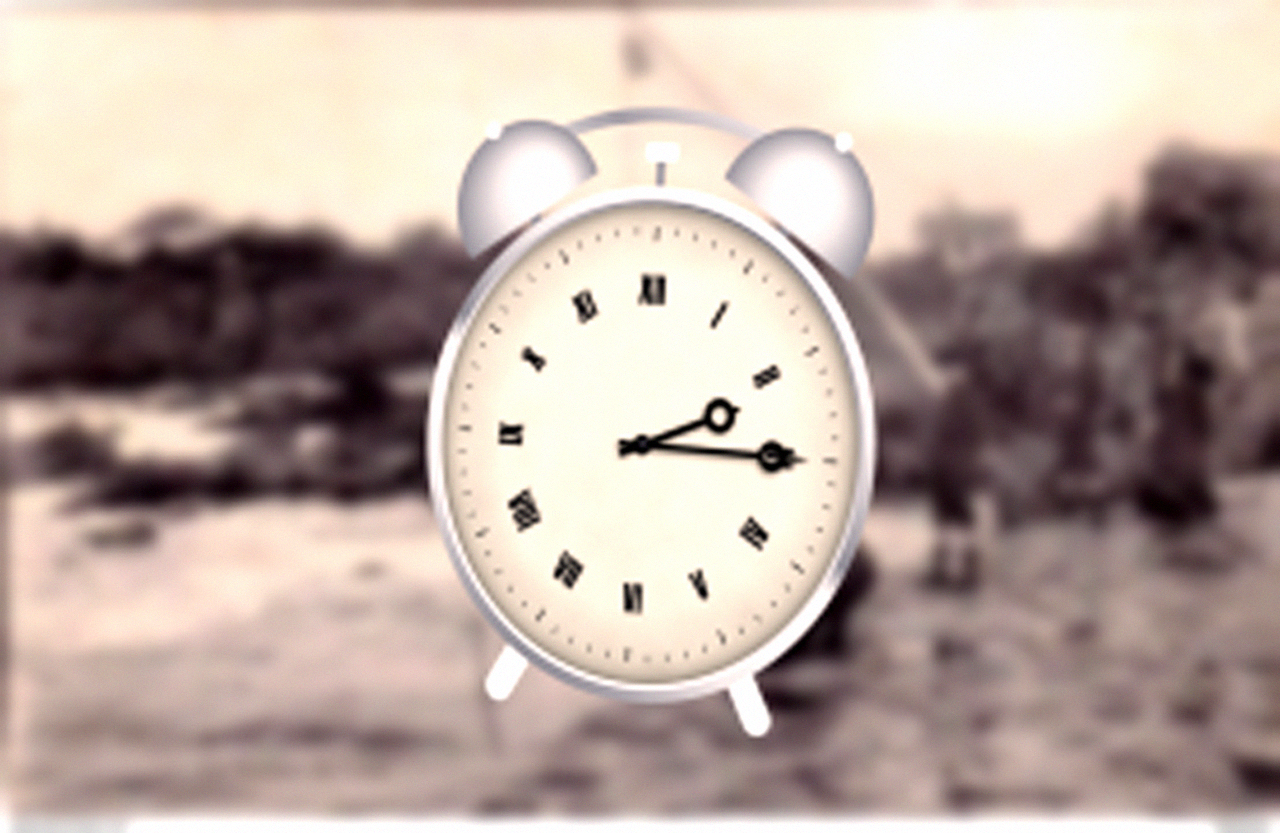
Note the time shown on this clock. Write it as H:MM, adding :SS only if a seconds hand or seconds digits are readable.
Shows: 2:15
